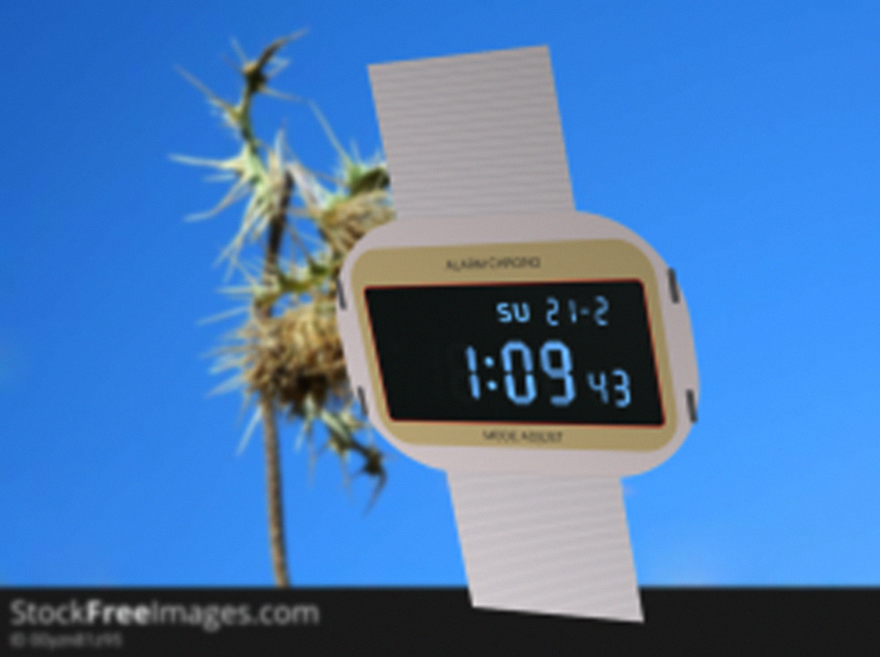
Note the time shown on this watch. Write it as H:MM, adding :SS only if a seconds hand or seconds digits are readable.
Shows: 1:09:43
